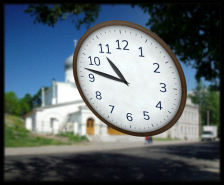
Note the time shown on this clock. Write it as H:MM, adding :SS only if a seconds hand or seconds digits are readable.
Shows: 10:47
